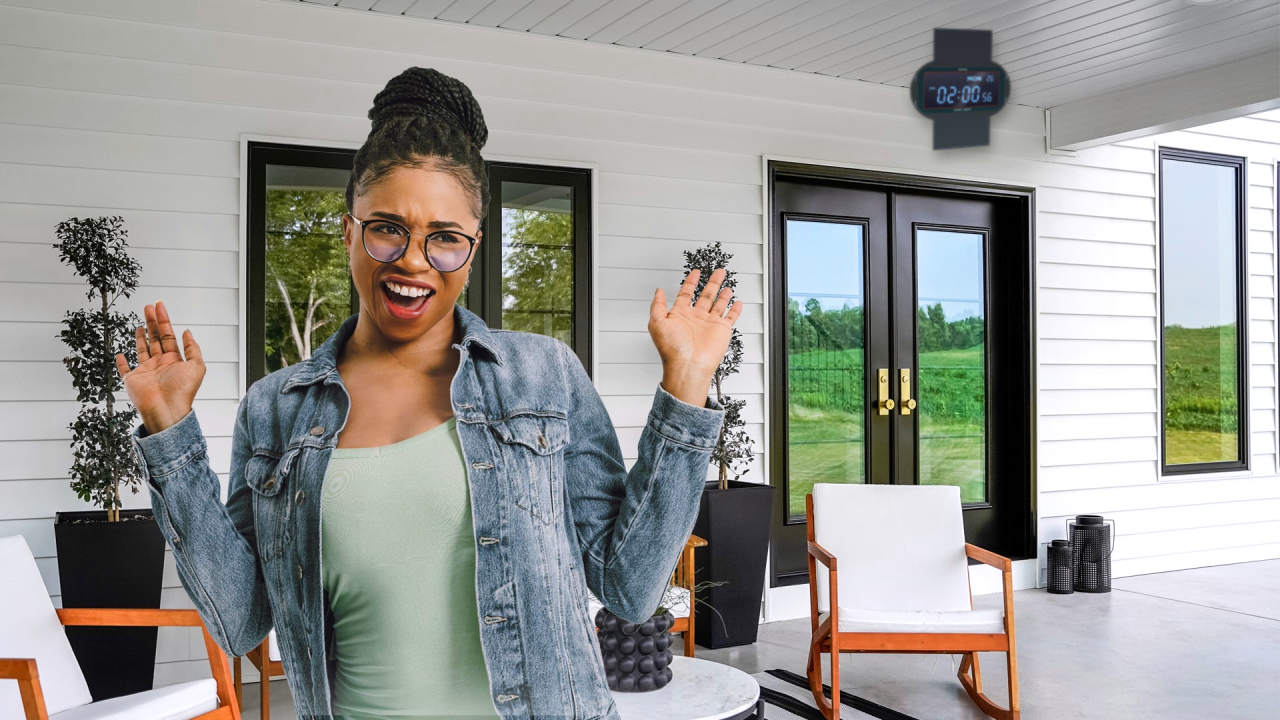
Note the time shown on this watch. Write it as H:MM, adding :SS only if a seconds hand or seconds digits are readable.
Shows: 2:00
